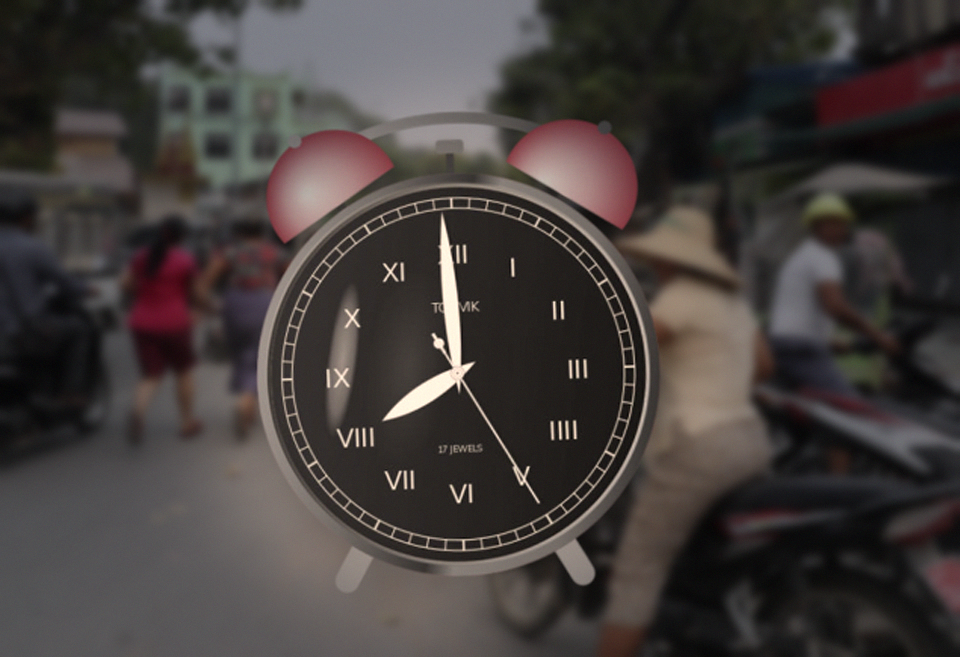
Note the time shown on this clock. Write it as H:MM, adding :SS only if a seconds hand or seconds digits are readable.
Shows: 7:59:25
